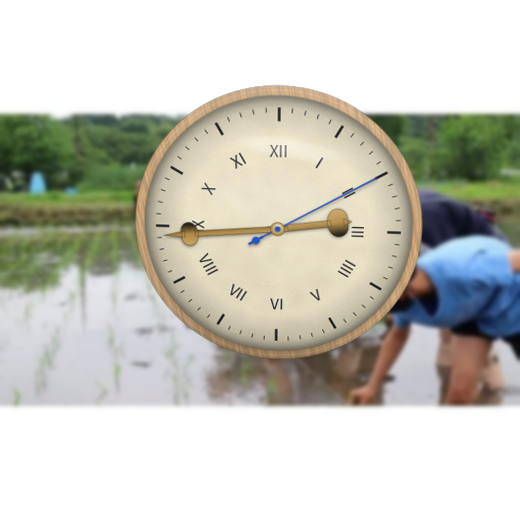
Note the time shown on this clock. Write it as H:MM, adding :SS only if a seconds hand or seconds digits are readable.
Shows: 2:44:10
